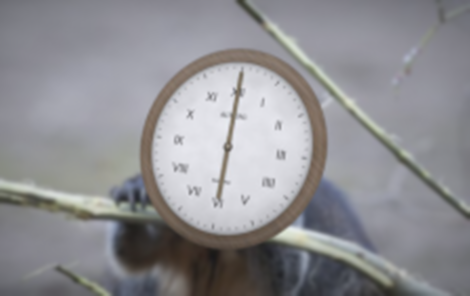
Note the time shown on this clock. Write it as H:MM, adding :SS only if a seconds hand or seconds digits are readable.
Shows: 6:00
